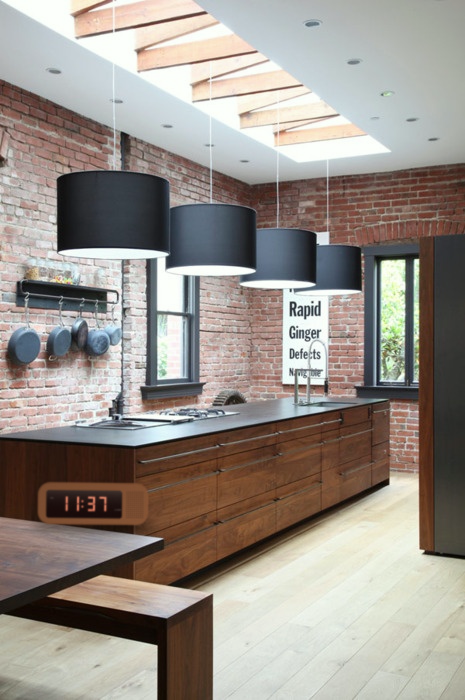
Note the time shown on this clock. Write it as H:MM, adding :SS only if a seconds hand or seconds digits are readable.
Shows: 11:37
